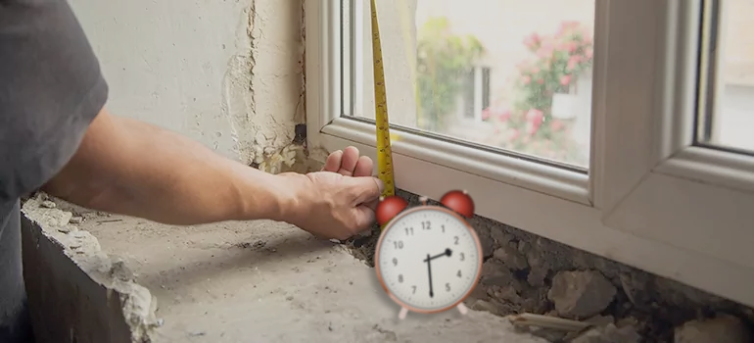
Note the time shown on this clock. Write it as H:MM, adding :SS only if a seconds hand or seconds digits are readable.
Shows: 2:30
